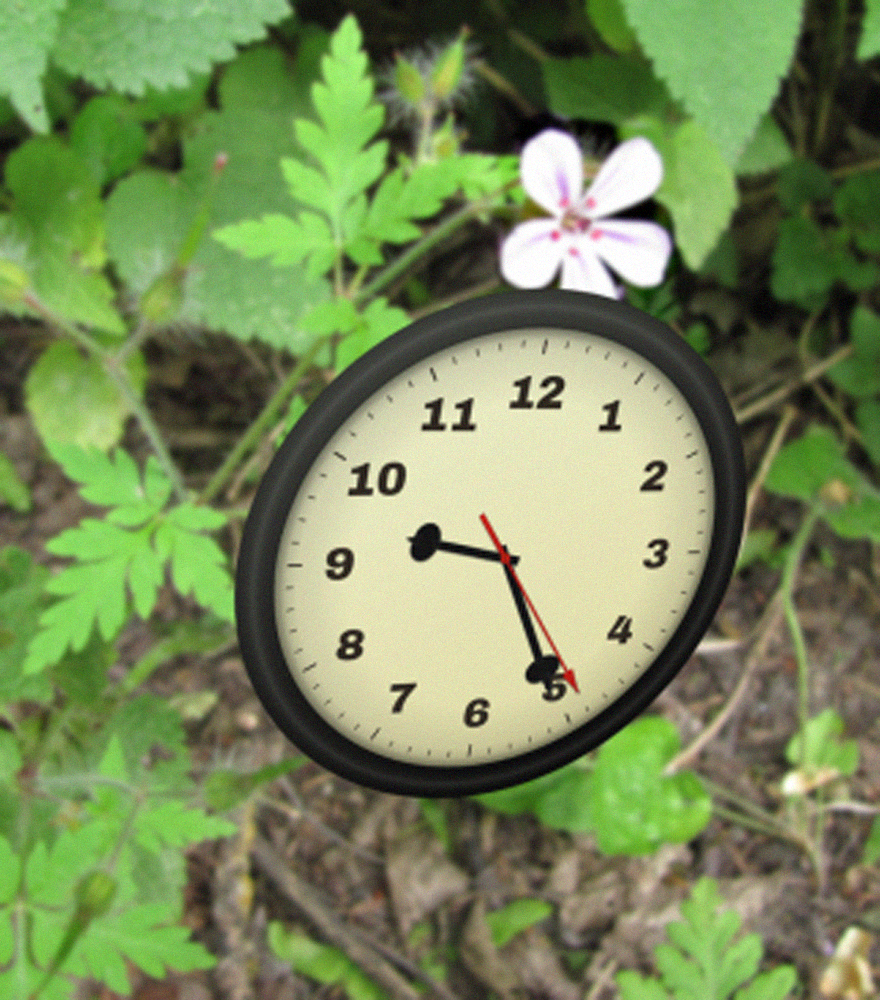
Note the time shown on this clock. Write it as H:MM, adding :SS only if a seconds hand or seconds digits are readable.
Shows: 9:25:24
